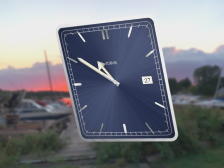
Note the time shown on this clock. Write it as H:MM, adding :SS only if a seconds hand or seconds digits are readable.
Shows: 10:51
